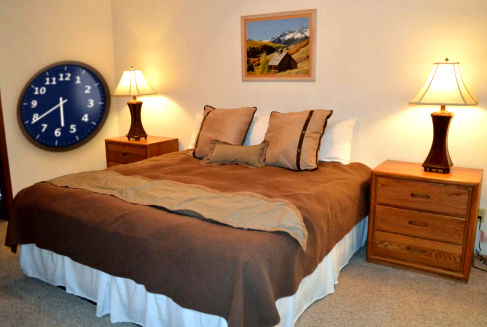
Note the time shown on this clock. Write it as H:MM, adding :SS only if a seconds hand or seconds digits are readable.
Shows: 5:39
